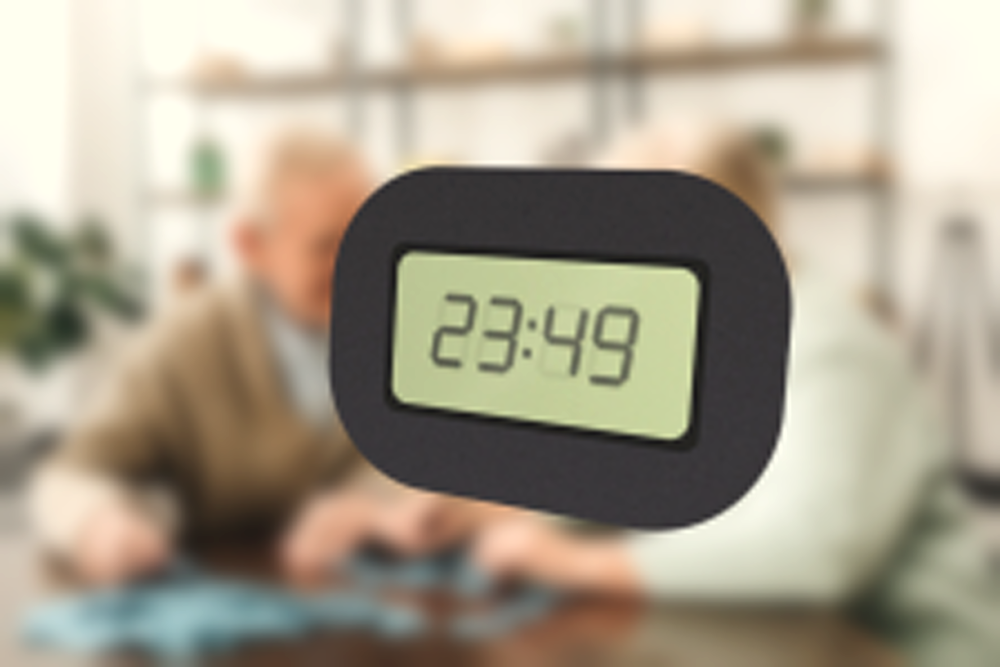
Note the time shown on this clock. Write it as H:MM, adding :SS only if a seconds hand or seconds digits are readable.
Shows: 23:49
